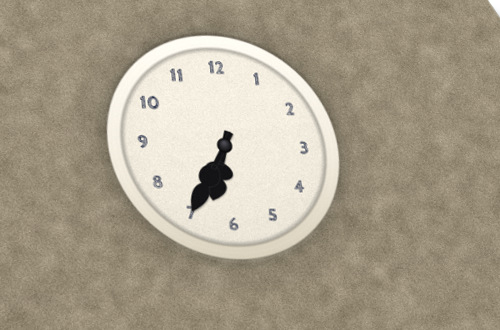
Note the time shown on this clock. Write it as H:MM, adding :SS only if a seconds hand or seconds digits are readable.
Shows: 6:35
